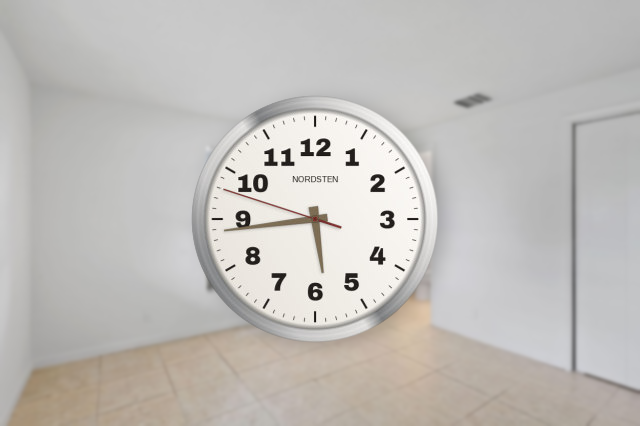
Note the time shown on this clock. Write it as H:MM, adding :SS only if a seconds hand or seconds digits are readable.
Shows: 5:43:48
